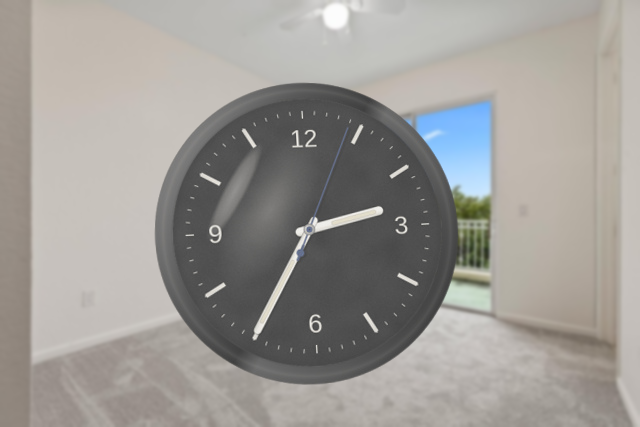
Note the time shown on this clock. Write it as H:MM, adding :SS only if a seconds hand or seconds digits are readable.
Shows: 2:35:04
